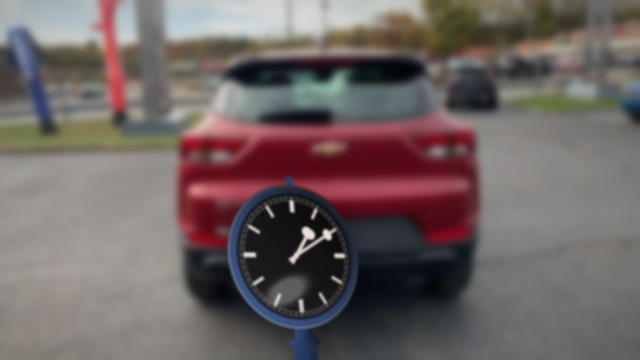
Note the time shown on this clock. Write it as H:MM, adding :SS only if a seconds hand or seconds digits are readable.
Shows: 1:10
